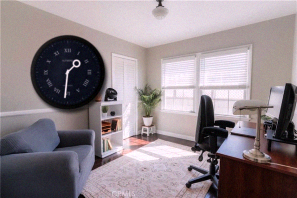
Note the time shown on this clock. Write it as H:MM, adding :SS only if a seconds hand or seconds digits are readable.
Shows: 1:31
